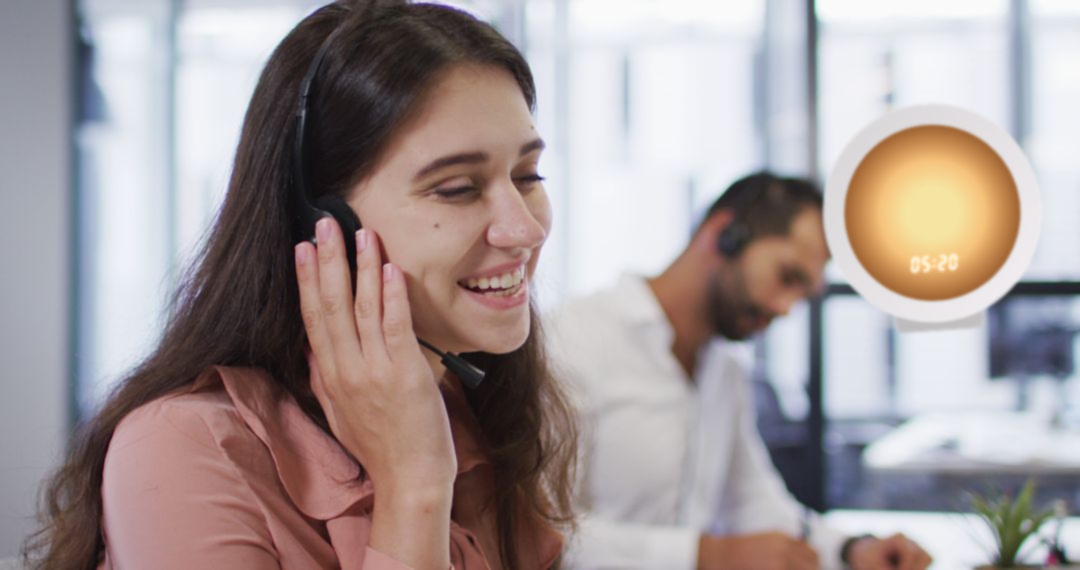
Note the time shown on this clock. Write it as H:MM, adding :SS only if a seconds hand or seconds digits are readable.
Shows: 5:20
